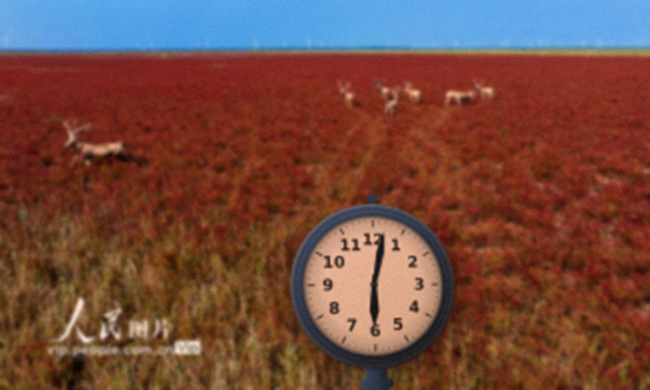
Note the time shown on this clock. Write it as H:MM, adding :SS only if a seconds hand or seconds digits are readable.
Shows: 6:02
